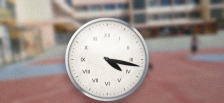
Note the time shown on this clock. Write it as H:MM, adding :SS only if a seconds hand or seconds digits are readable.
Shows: 4:17
